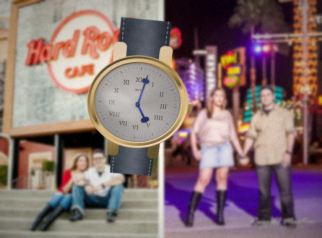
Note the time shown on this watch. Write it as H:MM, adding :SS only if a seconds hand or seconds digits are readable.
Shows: 5:02
